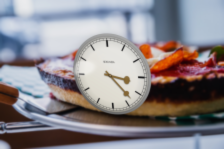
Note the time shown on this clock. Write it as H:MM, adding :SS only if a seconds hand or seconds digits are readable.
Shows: 3:23
